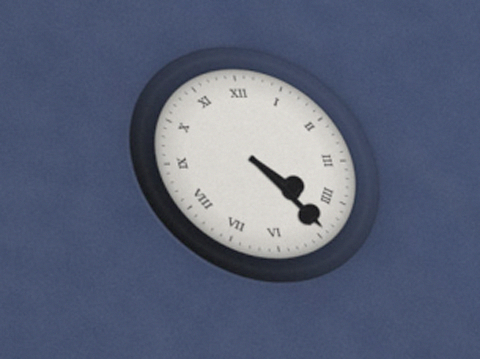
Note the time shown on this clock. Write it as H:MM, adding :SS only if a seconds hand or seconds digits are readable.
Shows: 4:24
